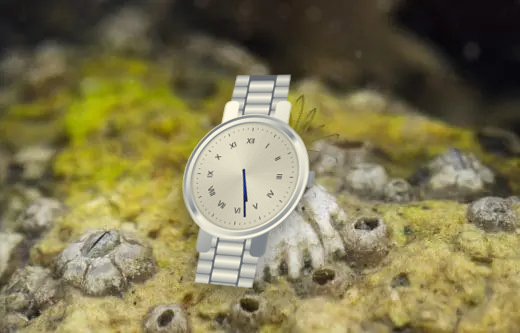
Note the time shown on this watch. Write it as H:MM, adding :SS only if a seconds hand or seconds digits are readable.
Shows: 5:28
